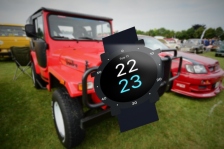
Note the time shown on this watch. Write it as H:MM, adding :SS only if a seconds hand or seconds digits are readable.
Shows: 22:23
